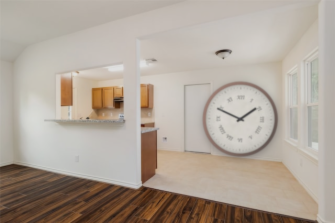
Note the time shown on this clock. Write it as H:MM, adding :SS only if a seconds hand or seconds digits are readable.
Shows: 1:49
